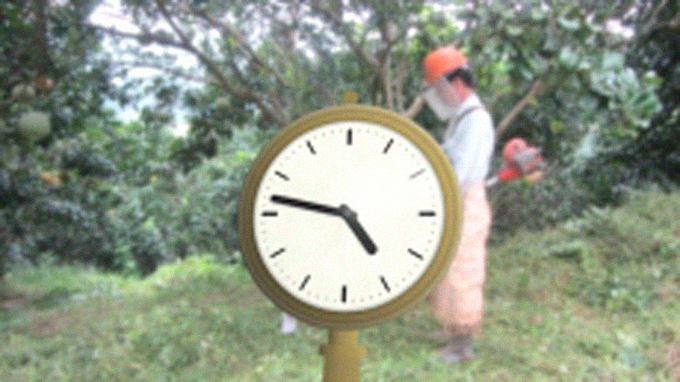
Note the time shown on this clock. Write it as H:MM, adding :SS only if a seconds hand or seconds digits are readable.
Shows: 4:47
